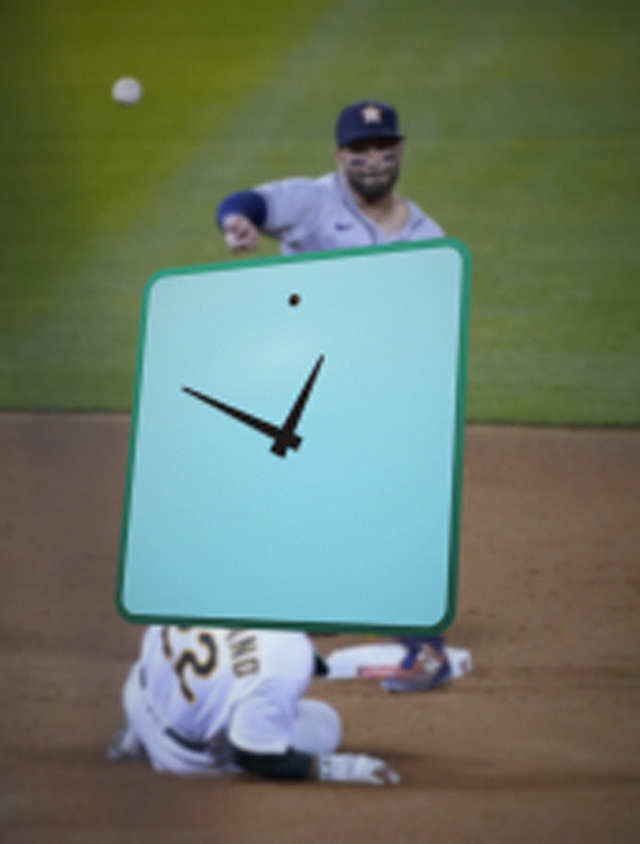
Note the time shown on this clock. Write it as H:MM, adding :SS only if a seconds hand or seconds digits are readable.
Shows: 12:49
